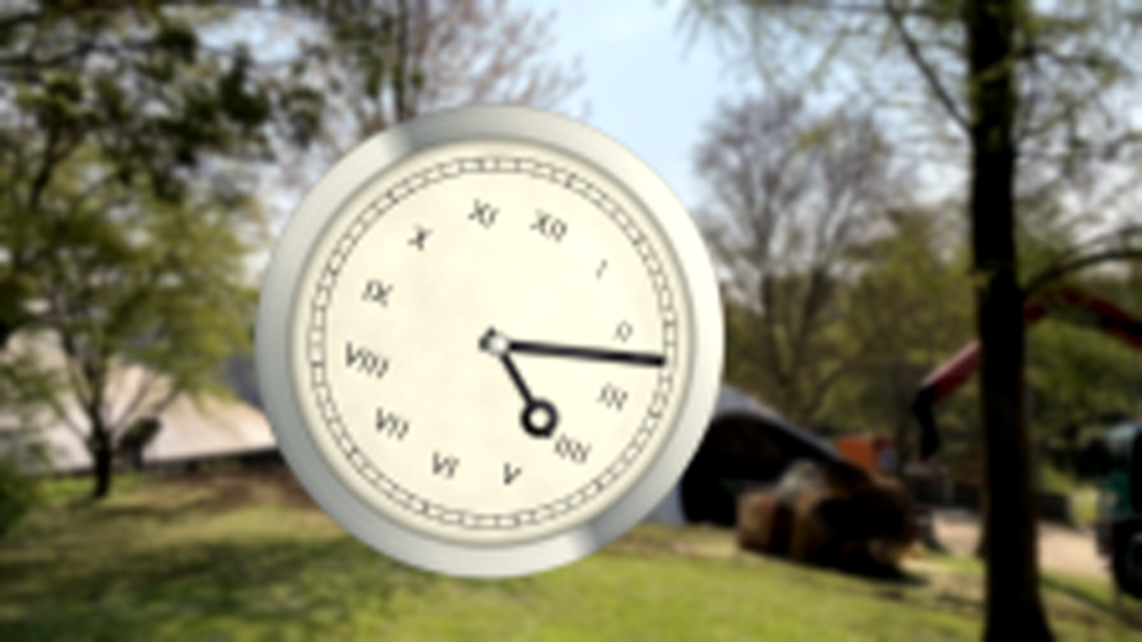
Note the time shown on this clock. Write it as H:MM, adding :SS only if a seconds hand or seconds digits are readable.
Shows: 4:12
